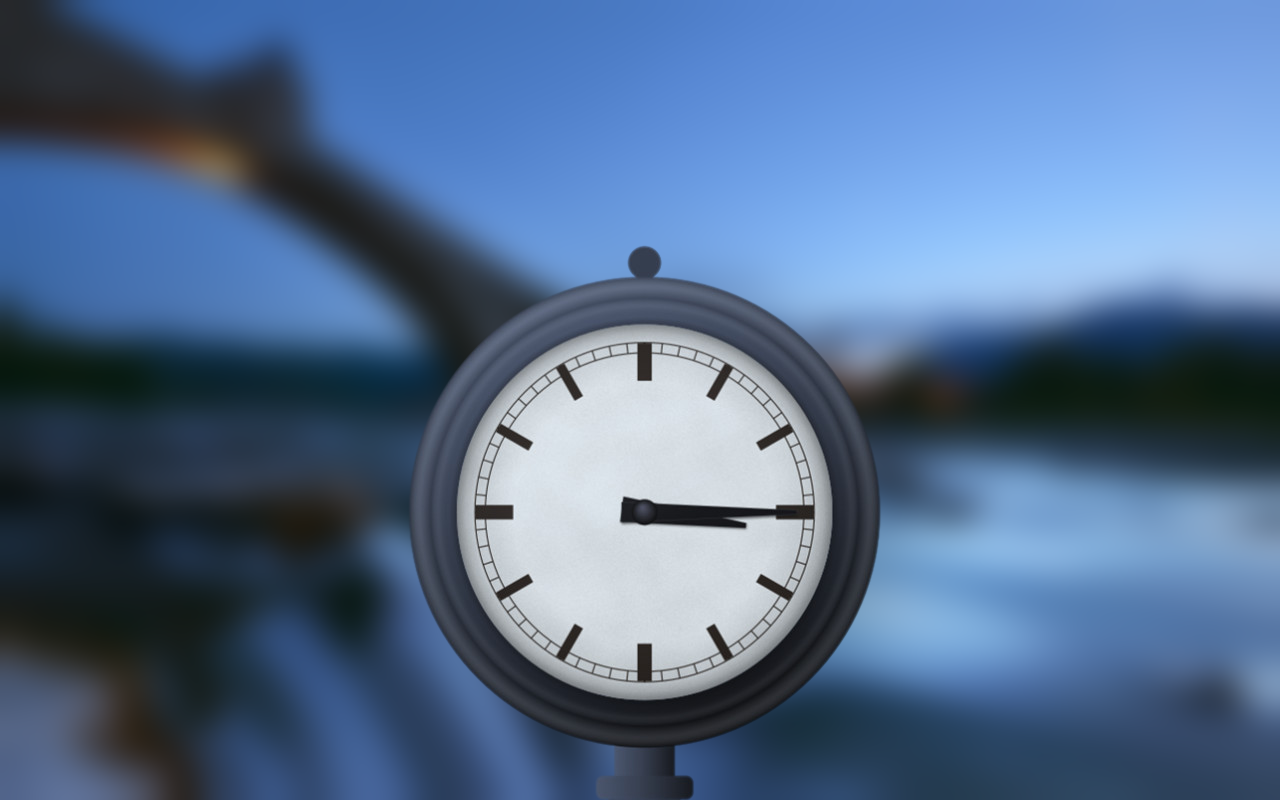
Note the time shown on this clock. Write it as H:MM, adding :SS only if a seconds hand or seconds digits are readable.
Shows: 3:15
